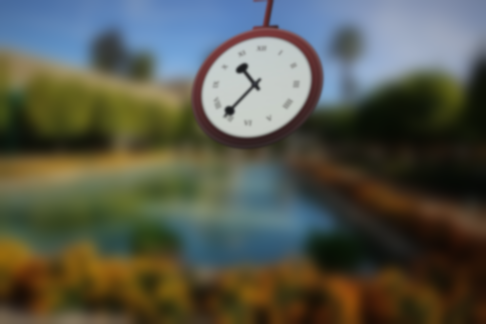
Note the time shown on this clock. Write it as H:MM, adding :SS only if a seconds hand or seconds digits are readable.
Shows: 10:36
